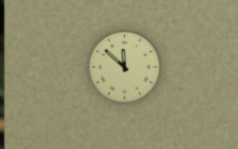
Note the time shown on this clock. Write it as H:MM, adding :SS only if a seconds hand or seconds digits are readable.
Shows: 11:52
